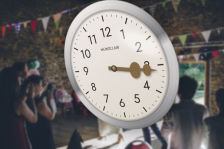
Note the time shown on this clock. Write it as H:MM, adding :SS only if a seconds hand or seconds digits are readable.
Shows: 3:16
